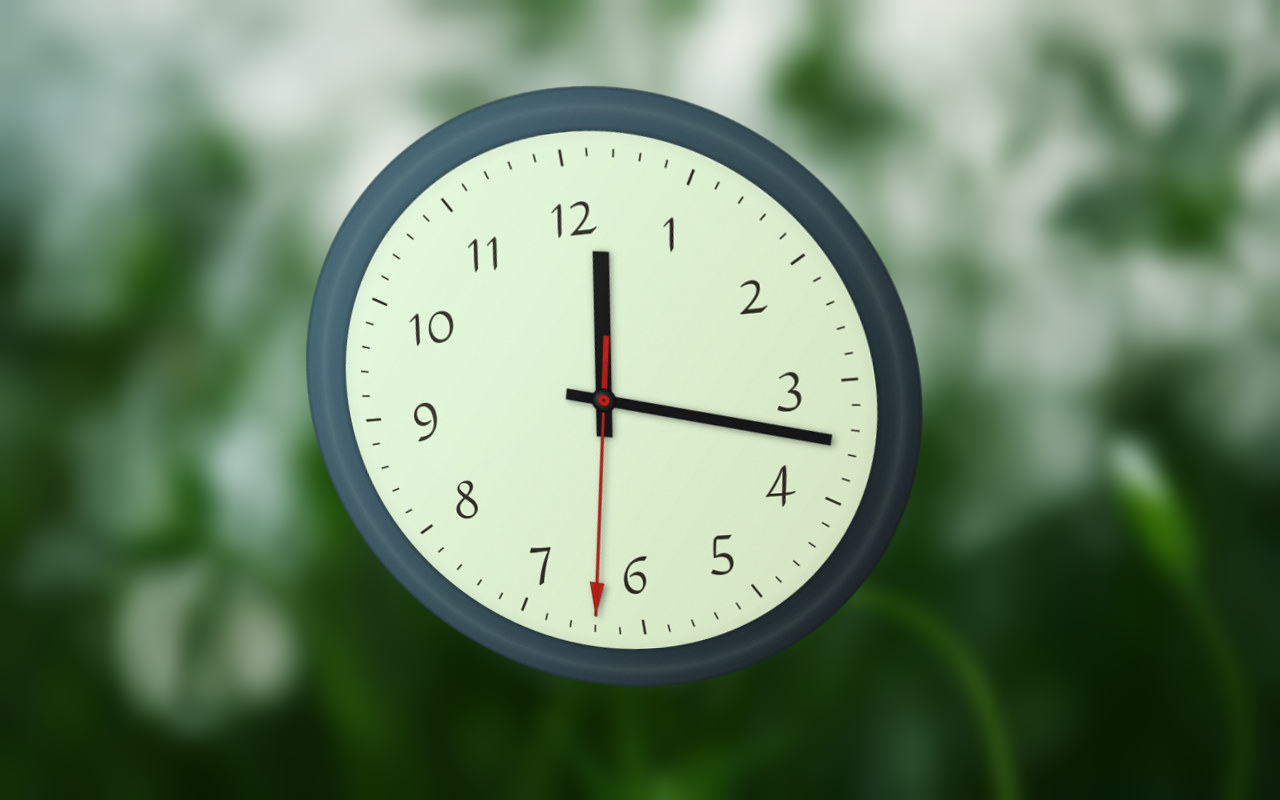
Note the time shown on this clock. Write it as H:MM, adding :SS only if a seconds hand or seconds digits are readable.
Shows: 12:17:32
